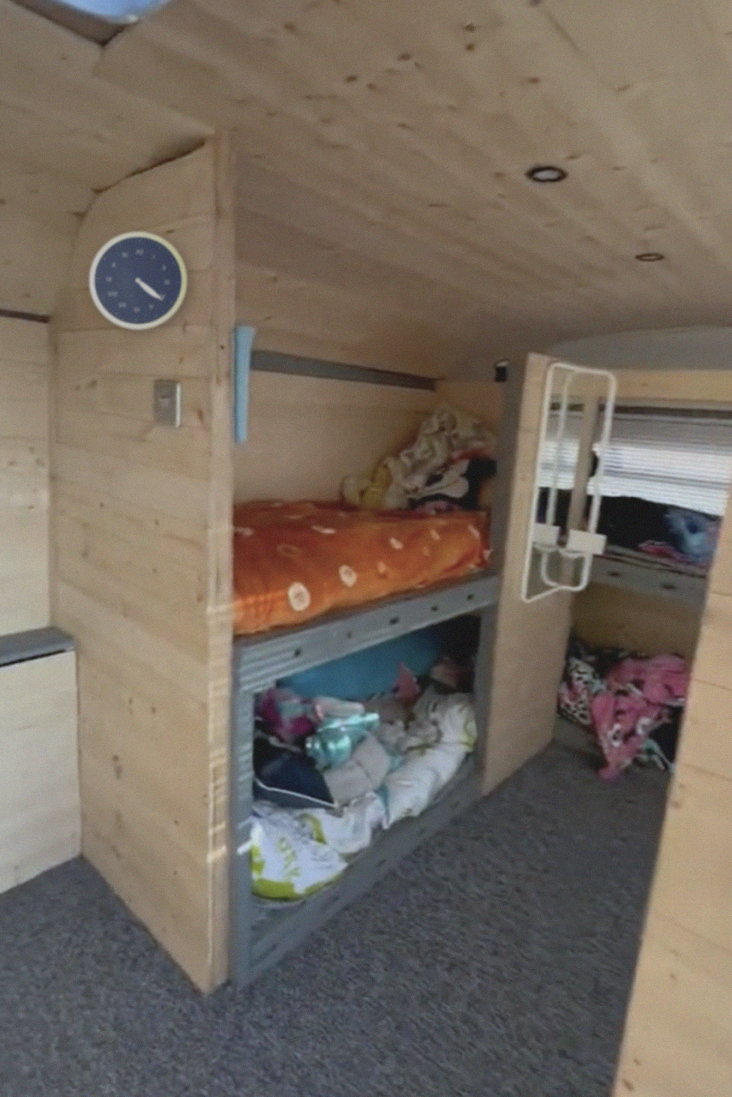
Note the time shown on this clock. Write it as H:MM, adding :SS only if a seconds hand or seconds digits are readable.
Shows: 4:21
